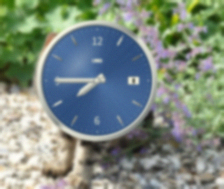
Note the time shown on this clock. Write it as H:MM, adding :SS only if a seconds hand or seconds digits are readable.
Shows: 7:45
